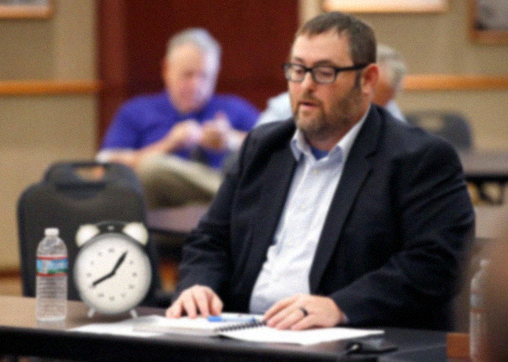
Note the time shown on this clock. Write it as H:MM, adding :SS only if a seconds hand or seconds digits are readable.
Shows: 8:06
